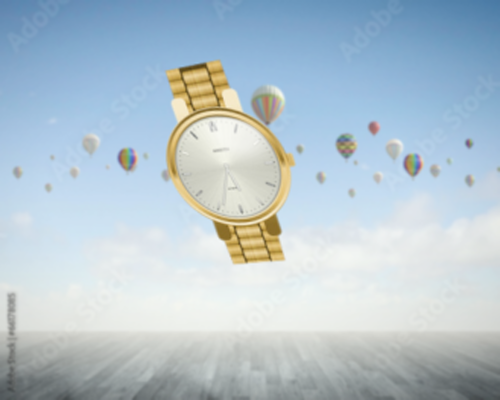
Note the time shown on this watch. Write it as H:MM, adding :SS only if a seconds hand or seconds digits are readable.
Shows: 5:34
